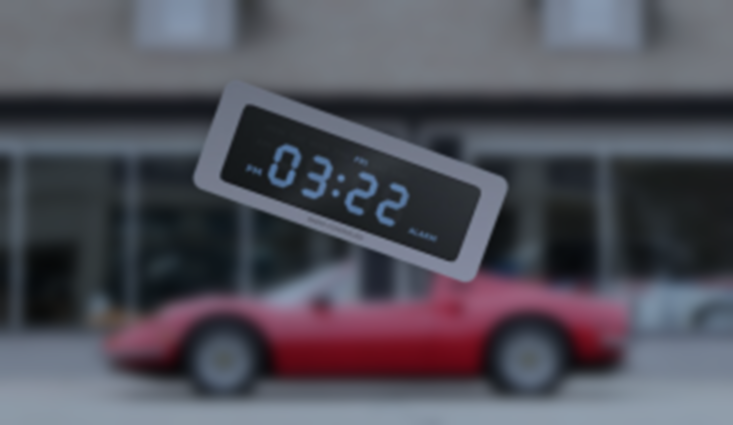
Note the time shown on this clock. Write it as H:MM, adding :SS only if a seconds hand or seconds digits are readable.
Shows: 3:22
